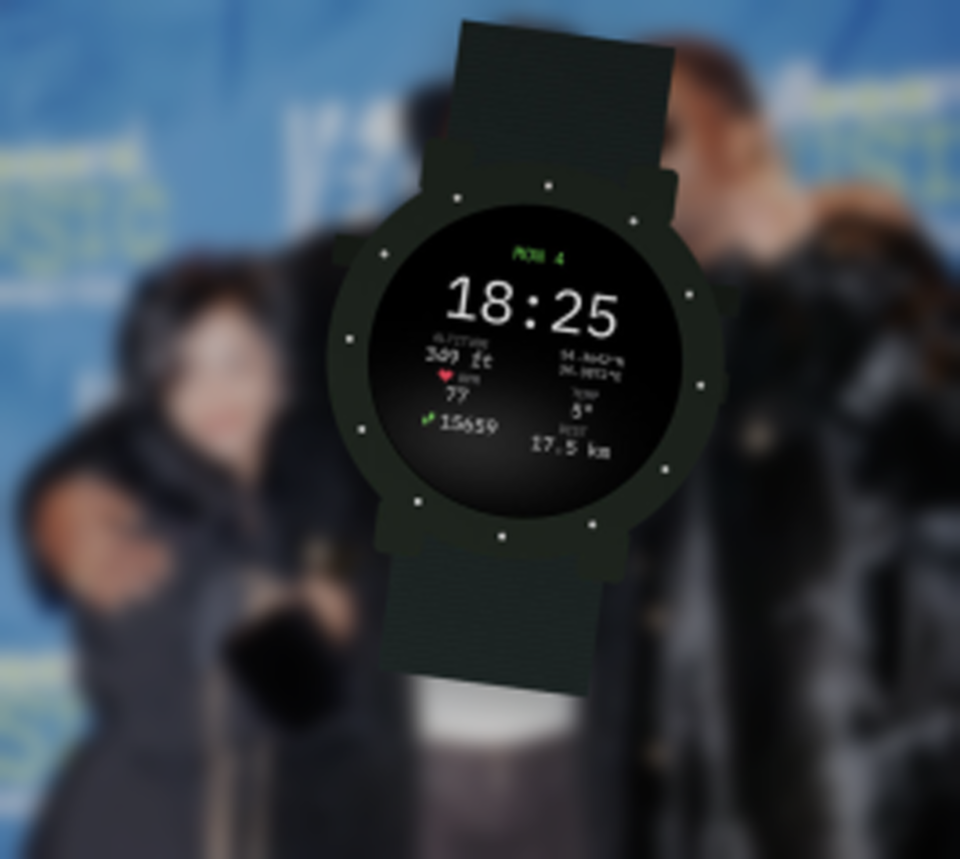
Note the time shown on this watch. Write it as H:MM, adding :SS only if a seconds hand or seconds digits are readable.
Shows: 18:25
